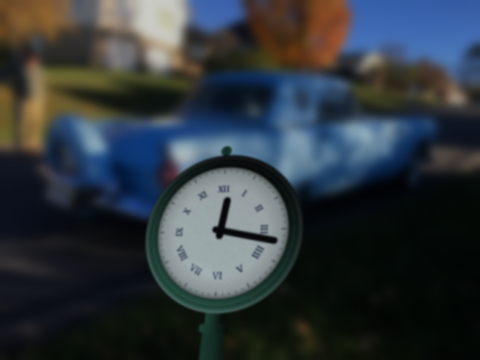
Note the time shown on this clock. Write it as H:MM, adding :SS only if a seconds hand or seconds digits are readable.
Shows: 12:17
